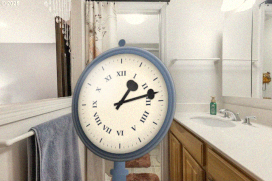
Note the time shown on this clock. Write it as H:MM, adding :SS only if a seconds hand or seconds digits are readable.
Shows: 1:13
